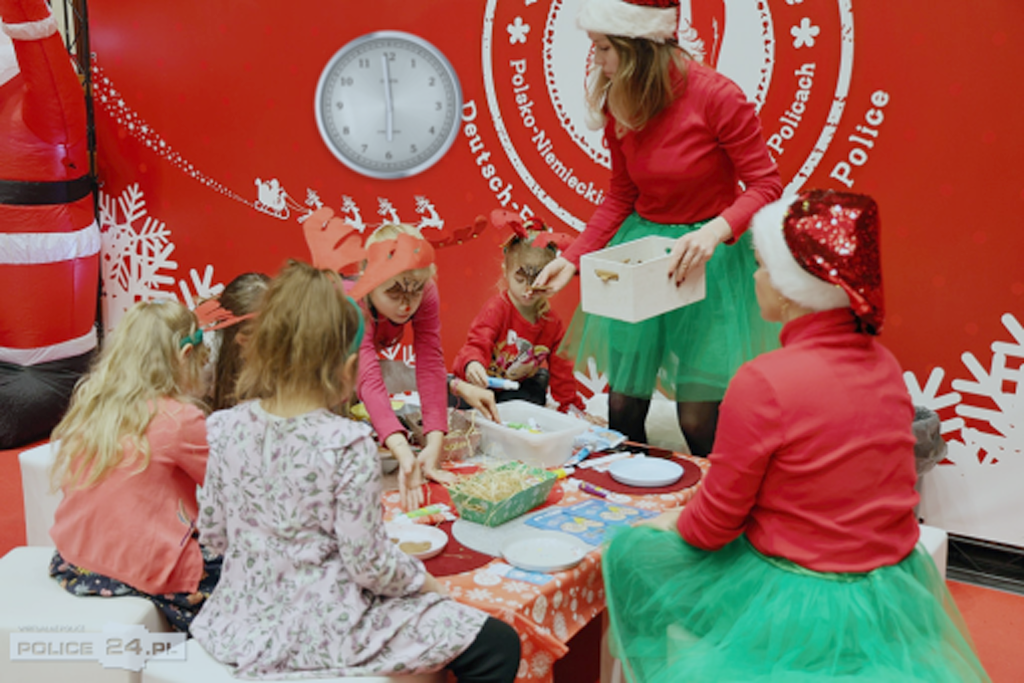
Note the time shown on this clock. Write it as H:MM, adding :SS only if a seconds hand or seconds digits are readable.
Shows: 5:59
